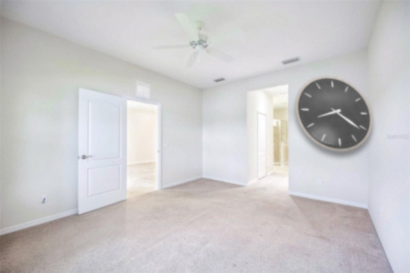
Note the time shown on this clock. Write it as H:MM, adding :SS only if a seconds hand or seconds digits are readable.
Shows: 8:21
